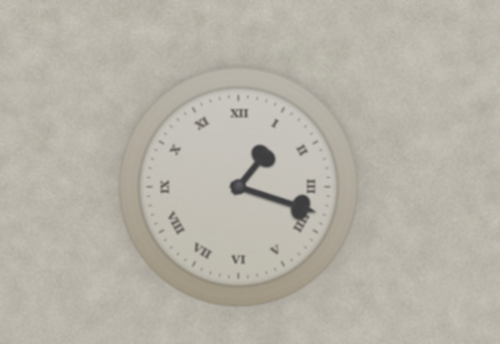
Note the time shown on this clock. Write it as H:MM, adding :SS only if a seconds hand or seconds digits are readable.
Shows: 1:18
